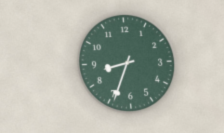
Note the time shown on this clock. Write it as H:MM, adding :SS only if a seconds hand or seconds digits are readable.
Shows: 8:34
